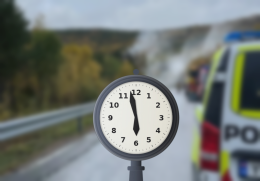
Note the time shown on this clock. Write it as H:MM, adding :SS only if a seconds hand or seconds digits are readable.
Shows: 5:58
